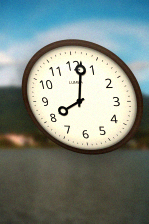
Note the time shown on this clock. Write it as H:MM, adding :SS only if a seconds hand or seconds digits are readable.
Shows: 8:02
